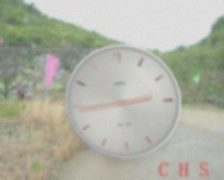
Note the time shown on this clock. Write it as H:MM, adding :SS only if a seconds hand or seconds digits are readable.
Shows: 2:44
